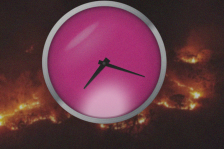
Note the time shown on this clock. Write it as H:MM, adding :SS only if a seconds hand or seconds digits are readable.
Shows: 7:18
